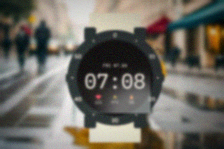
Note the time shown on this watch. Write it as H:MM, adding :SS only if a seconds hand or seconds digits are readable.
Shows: 7:08
